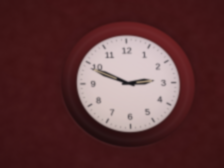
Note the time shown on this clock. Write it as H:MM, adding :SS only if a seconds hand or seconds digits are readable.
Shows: 2:49
